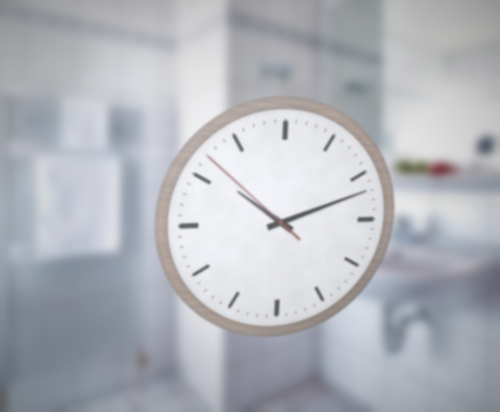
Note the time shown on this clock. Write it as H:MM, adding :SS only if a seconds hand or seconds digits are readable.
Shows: 10:11:52
